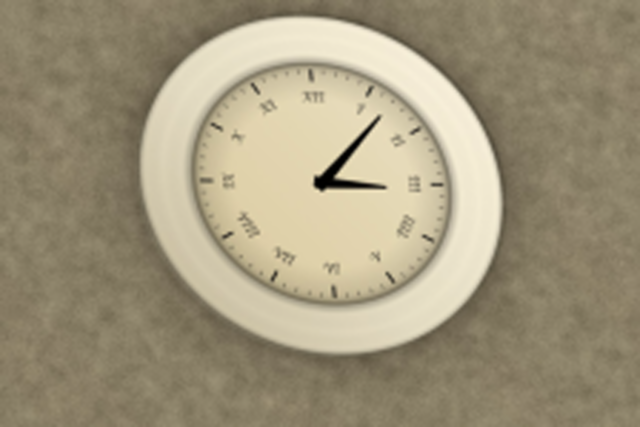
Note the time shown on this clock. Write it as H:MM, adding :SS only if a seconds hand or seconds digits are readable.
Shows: 3:07
